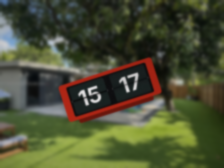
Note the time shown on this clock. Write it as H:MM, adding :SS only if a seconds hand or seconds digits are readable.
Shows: 15:17
